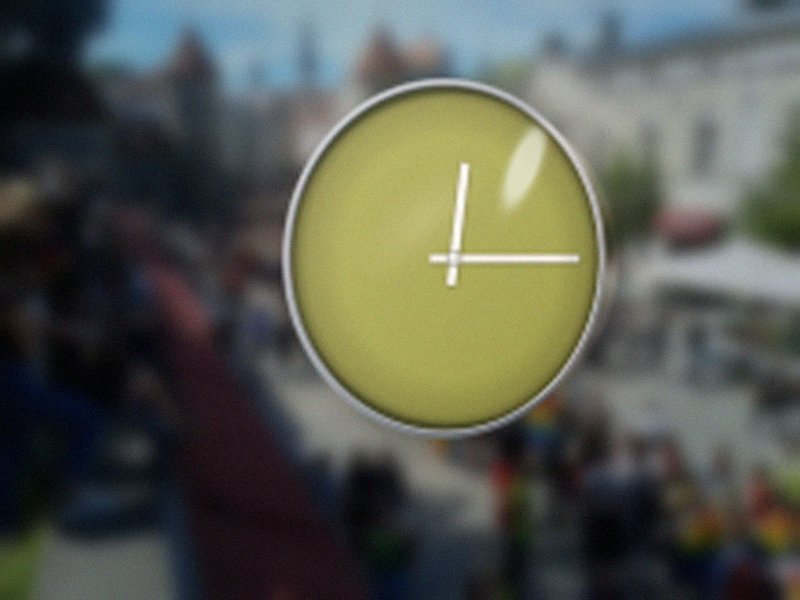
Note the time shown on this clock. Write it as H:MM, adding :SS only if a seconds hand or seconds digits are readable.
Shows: 12:15
